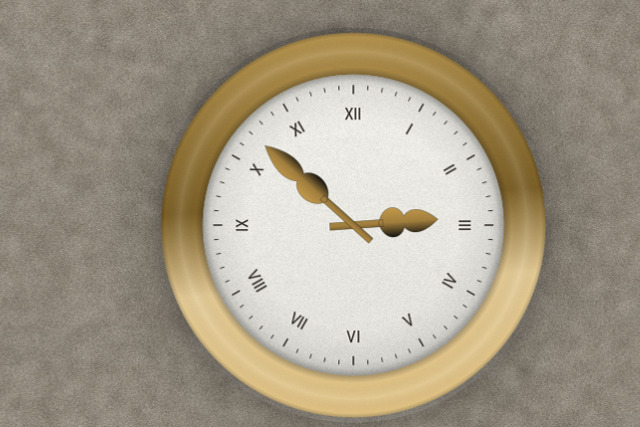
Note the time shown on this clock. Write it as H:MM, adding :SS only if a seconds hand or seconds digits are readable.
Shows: 2:52
